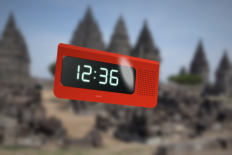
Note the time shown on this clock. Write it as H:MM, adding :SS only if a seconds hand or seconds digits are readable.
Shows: 12:36
